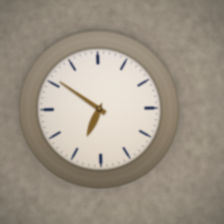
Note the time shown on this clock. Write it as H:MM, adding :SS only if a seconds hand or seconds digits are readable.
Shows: 6:51
